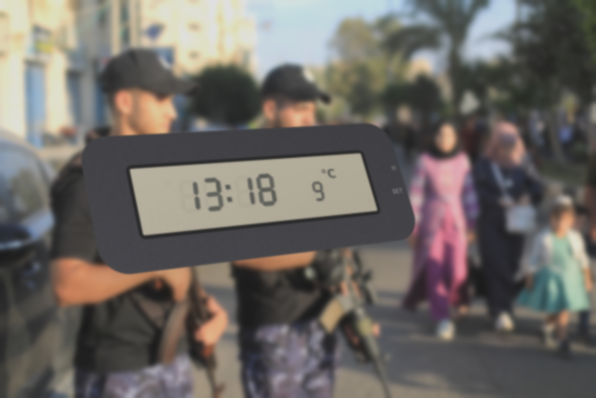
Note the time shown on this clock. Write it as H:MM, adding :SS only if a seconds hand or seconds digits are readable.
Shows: 13:18
